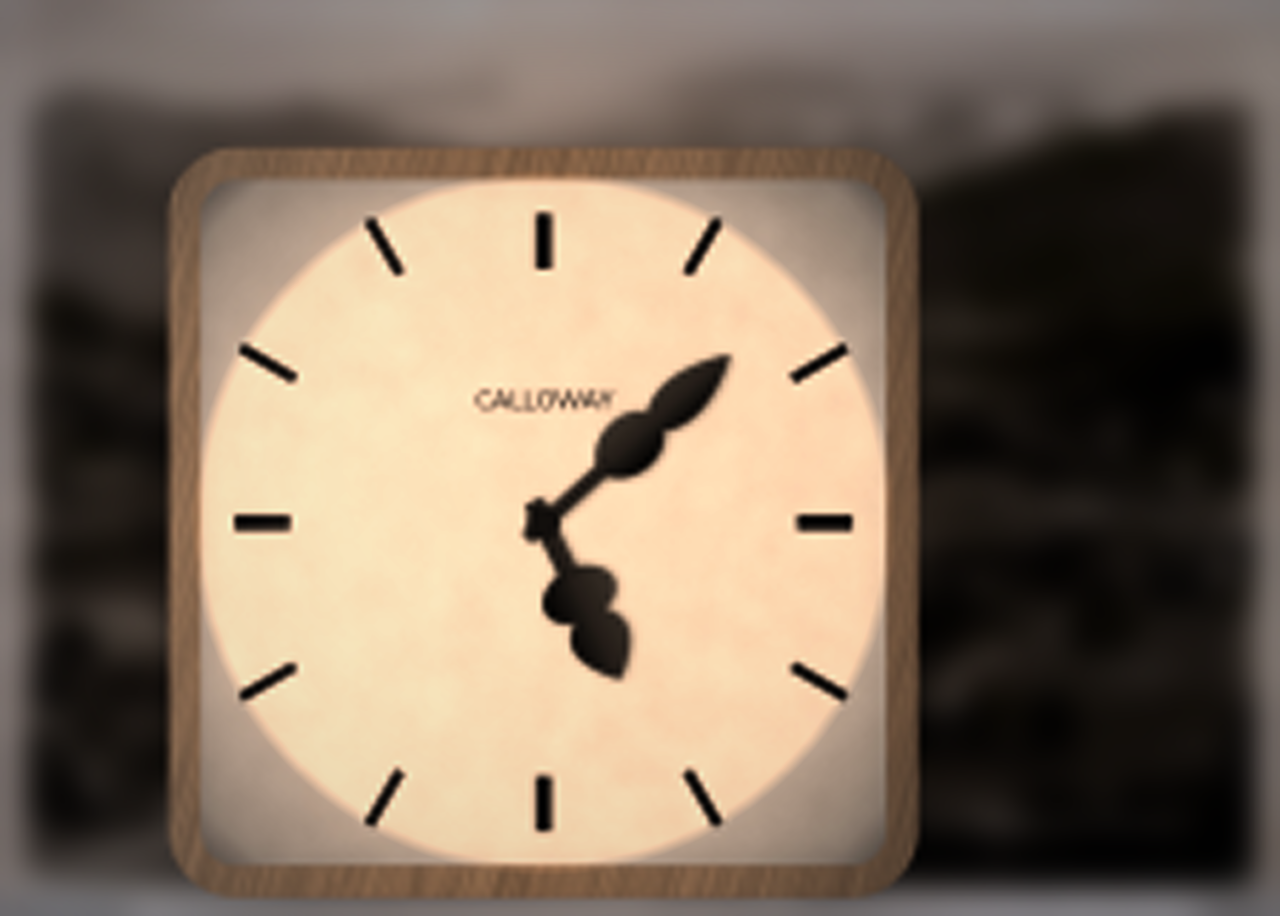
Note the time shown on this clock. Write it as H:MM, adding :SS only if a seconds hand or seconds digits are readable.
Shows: 5:08
